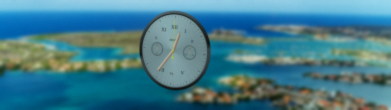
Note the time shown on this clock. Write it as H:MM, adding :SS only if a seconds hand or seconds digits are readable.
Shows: 12:36
